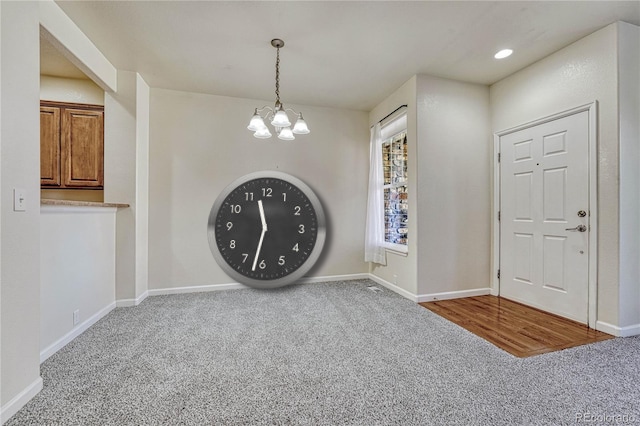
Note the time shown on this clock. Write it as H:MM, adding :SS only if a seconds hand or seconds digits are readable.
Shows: 11:32
